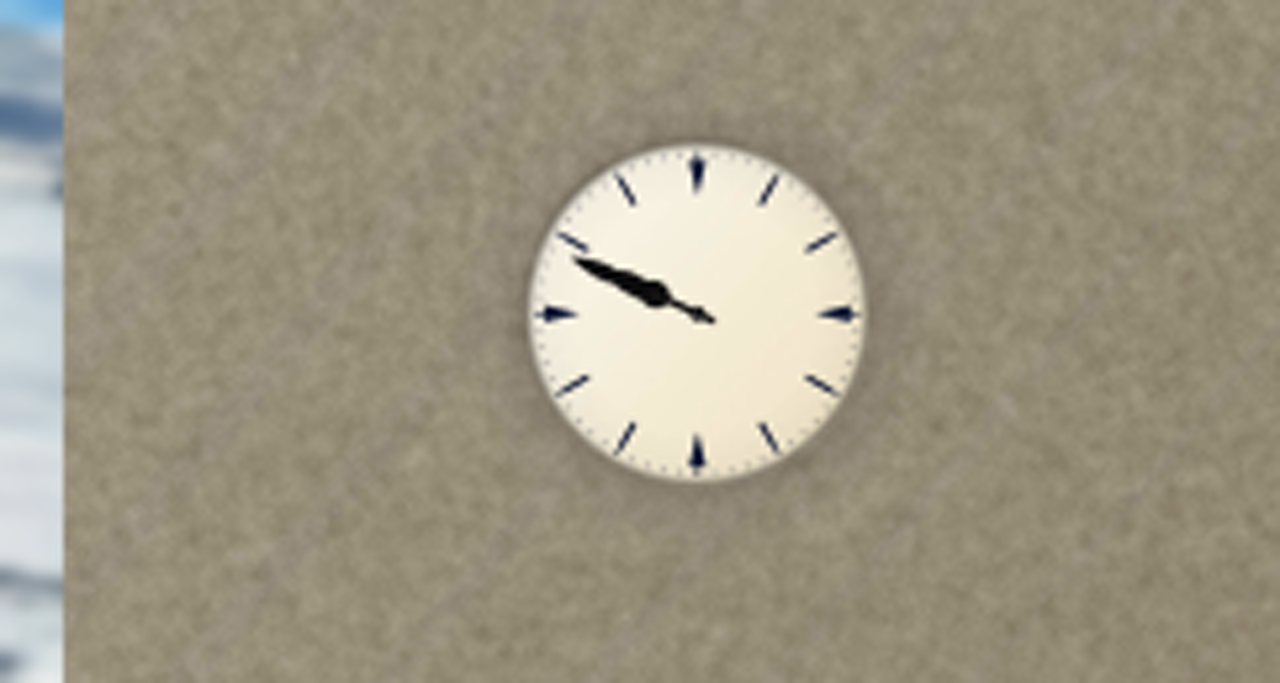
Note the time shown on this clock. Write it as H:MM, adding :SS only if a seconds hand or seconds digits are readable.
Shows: 9:49
